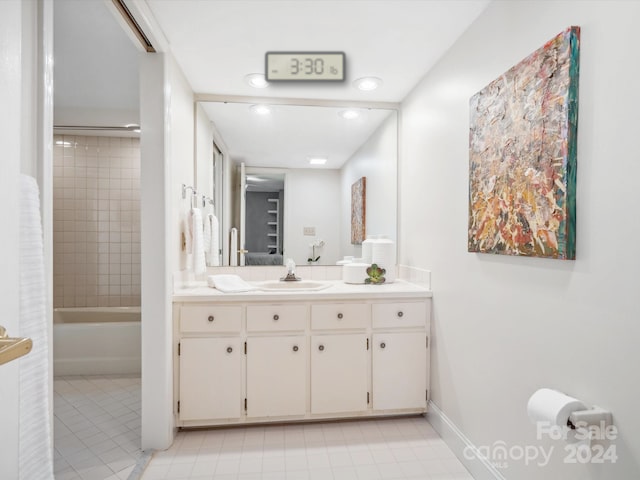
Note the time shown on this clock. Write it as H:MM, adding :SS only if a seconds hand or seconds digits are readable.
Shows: 3:30
